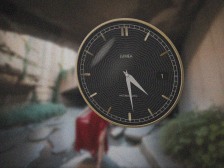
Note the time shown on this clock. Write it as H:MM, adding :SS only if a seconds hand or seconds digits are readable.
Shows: 4:29
